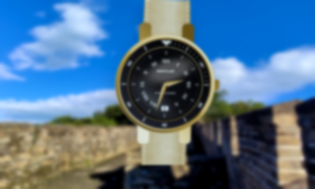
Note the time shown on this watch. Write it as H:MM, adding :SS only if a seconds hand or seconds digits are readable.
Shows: 2:33
